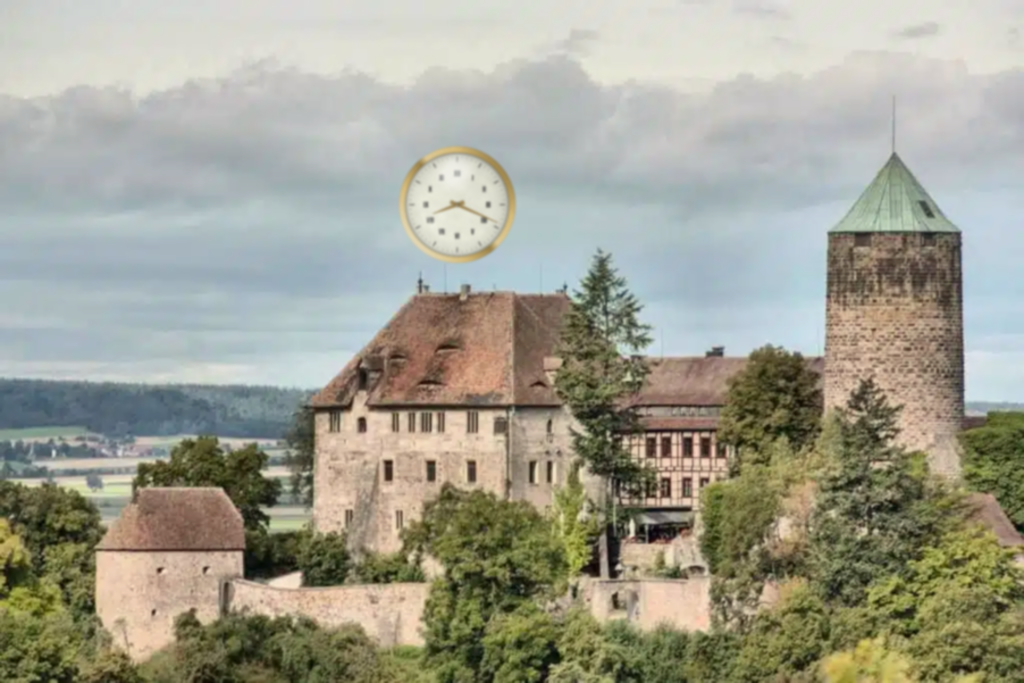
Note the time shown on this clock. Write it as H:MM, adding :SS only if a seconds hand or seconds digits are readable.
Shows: 8:19
